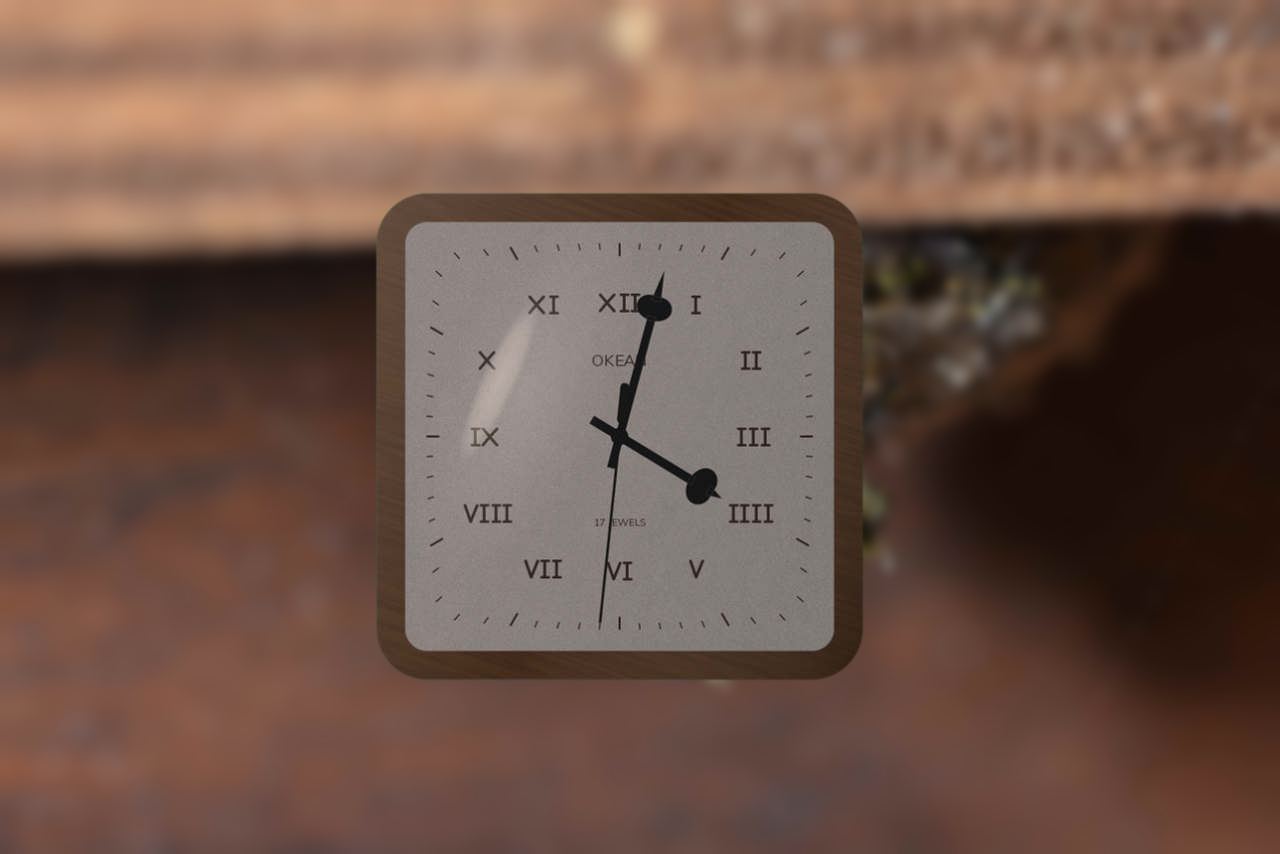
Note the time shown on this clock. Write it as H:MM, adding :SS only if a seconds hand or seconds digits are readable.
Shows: 4:02:31
